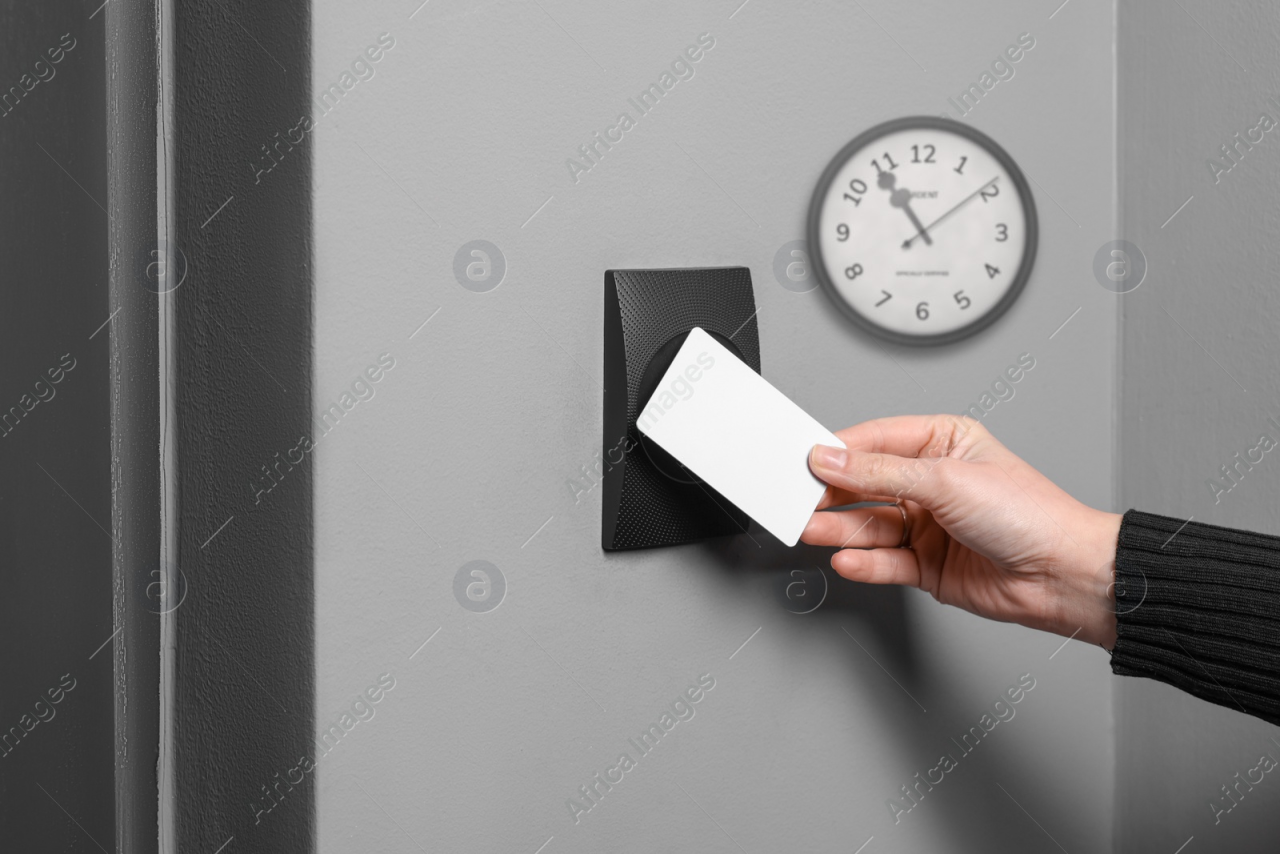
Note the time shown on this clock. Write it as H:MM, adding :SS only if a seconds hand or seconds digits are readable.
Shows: 10:54:09
